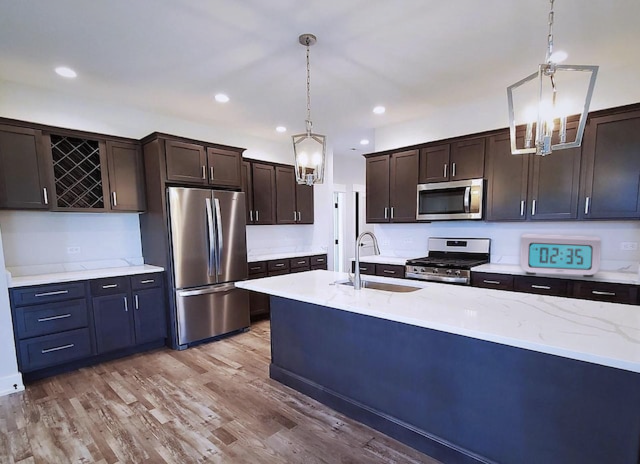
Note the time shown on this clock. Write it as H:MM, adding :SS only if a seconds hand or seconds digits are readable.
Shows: 2:35
